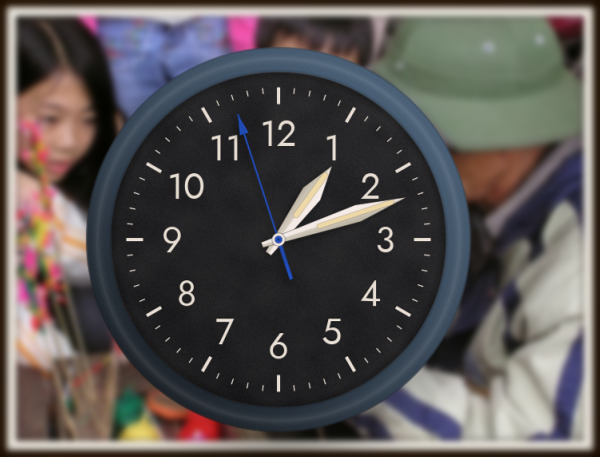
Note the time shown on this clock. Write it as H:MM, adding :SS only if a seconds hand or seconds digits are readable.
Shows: 1:11:57
